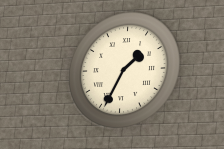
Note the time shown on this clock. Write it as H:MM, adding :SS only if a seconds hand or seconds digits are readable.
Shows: 1:34
